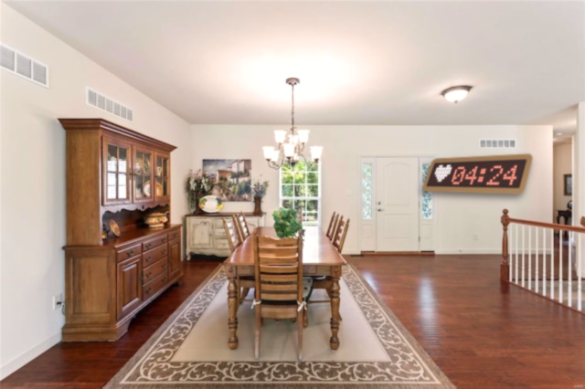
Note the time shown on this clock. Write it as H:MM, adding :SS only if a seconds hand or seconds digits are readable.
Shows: 4:24
